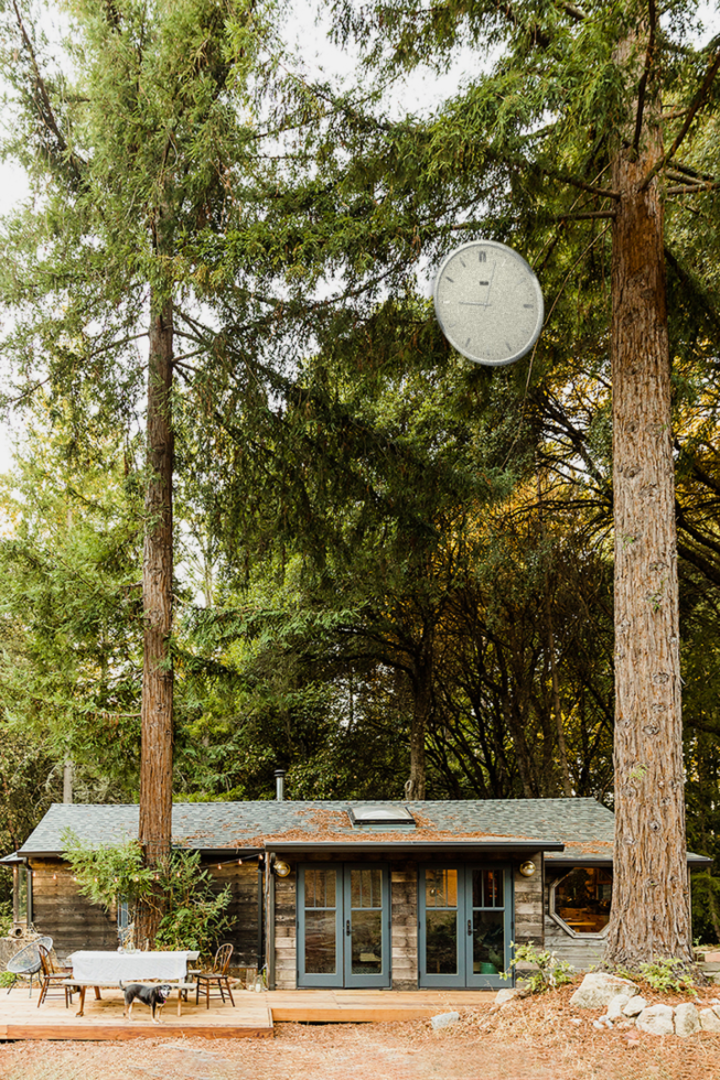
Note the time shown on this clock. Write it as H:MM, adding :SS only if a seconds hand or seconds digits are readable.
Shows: 9:03
